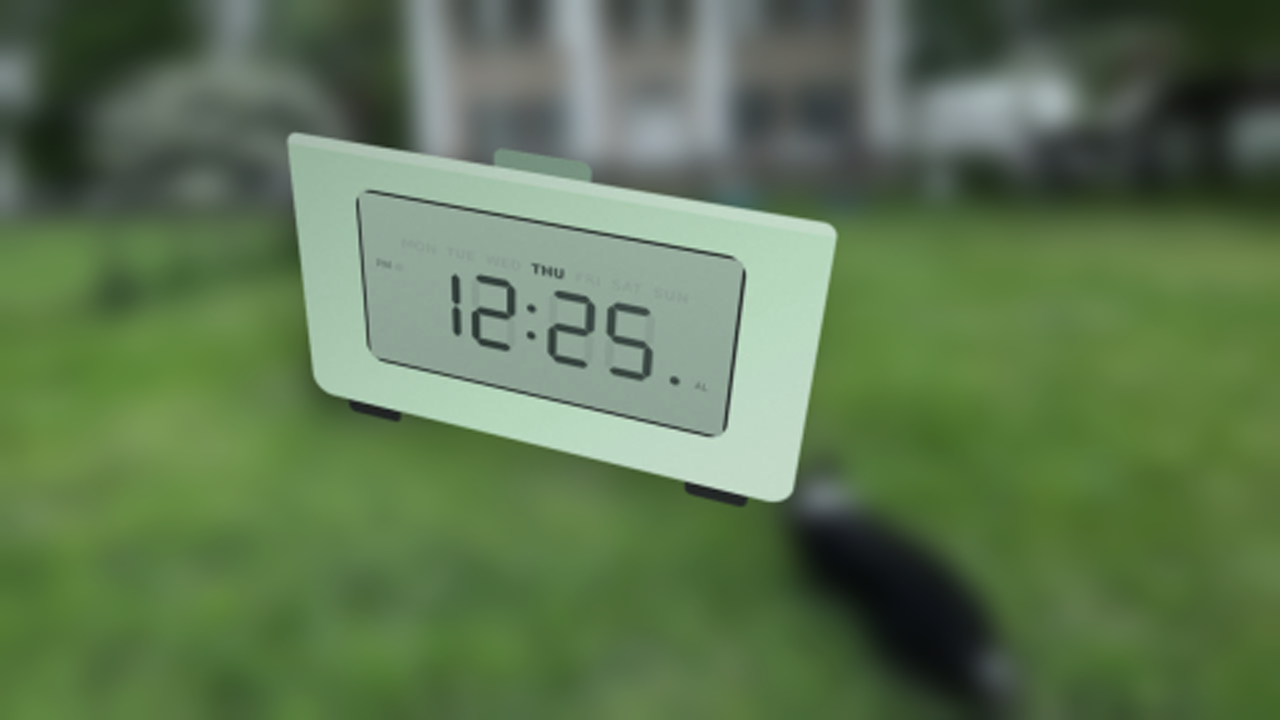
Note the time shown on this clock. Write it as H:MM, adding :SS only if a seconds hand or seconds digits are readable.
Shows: 12:25
